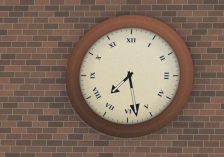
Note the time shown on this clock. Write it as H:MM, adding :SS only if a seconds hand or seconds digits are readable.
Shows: 7:28
